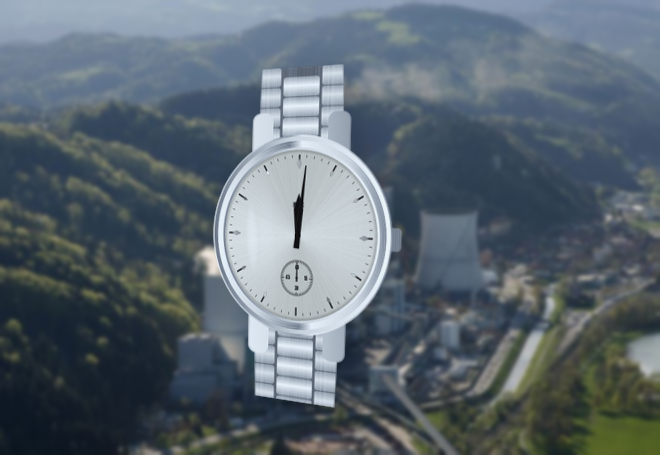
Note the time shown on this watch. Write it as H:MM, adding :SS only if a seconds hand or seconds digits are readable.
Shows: 12:01
